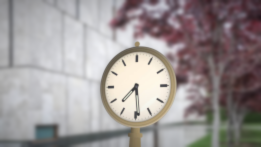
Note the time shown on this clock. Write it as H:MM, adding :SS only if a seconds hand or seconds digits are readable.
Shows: 7:29
